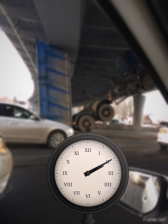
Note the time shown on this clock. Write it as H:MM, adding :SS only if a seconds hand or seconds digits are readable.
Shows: 2:10
